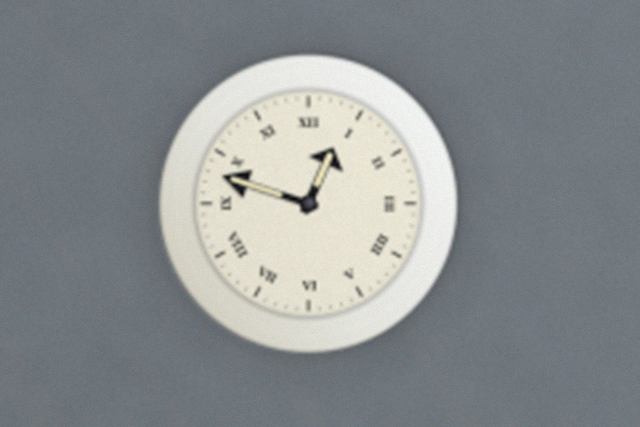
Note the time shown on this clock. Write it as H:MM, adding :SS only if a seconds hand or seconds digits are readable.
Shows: 12:48
